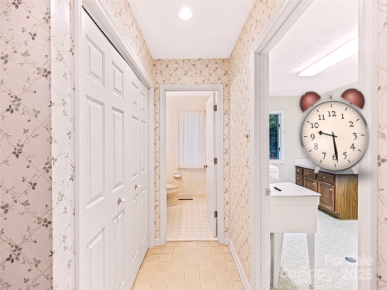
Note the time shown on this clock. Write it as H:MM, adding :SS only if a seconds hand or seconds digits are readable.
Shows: 9:29
